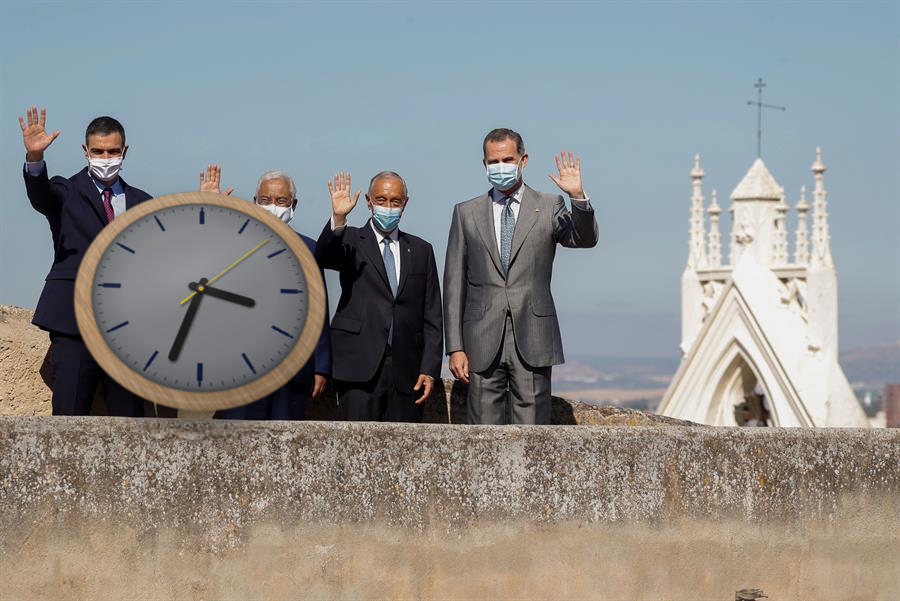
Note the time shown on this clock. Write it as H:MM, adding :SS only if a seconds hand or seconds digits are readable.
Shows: 3:33:08
